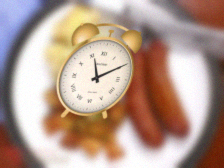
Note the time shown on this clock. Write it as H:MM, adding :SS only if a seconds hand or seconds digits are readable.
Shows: 11:10
